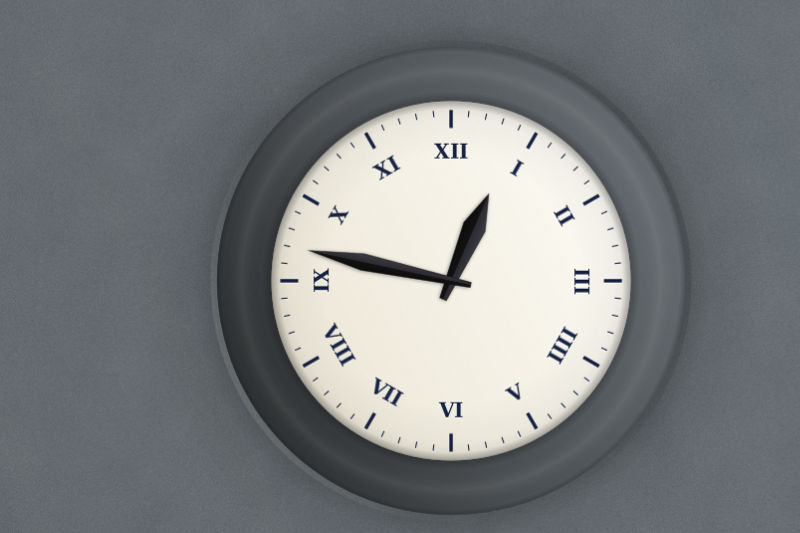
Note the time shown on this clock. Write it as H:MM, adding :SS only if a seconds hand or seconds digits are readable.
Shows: 12:47
